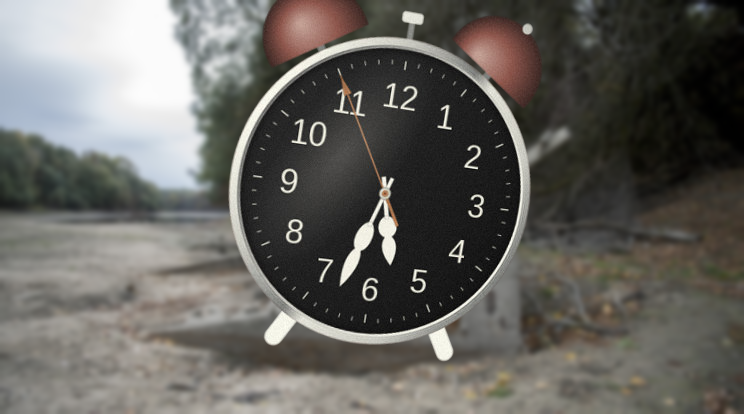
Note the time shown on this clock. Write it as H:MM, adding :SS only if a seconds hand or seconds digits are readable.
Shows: 5:32:55
